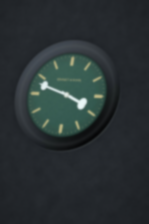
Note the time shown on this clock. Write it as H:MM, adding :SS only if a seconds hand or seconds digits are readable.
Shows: 3:48
